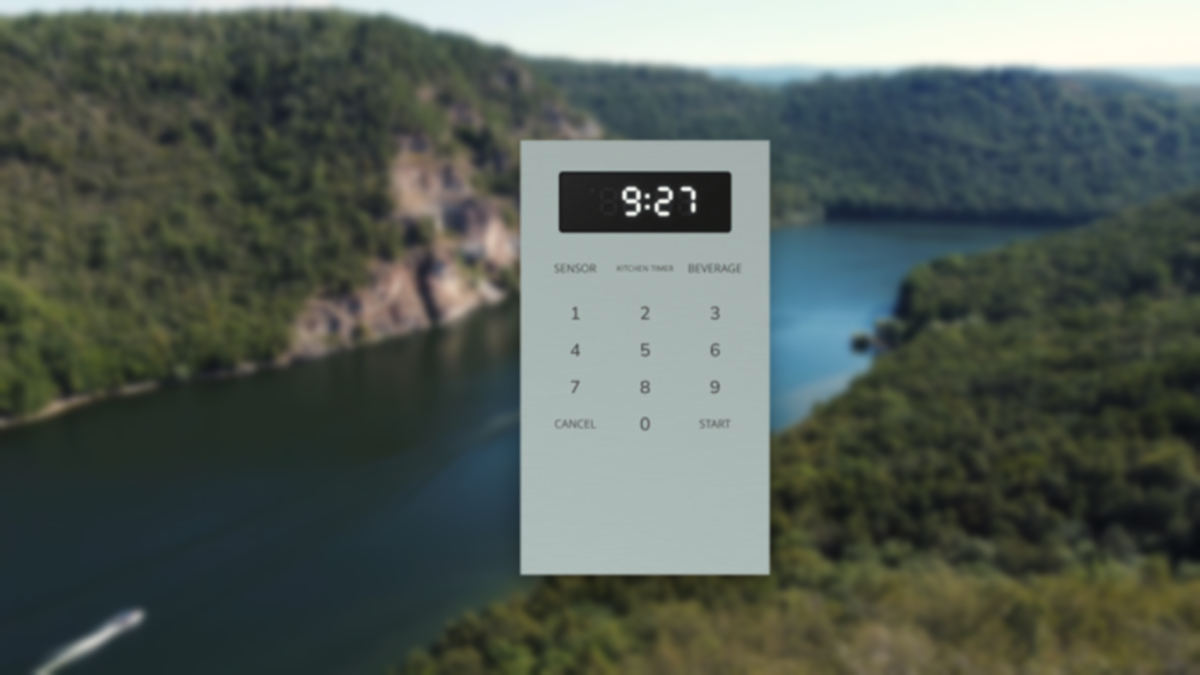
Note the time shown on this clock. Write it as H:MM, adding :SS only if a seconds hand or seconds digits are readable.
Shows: 9:27
